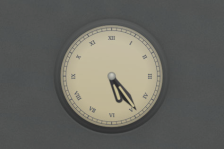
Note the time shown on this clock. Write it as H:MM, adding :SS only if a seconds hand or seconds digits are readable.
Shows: 5:24
